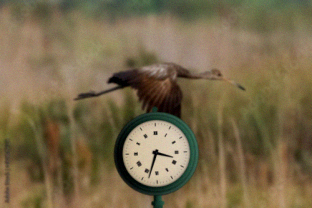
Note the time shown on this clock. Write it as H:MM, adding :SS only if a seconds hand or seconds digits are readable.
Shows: 3:33
